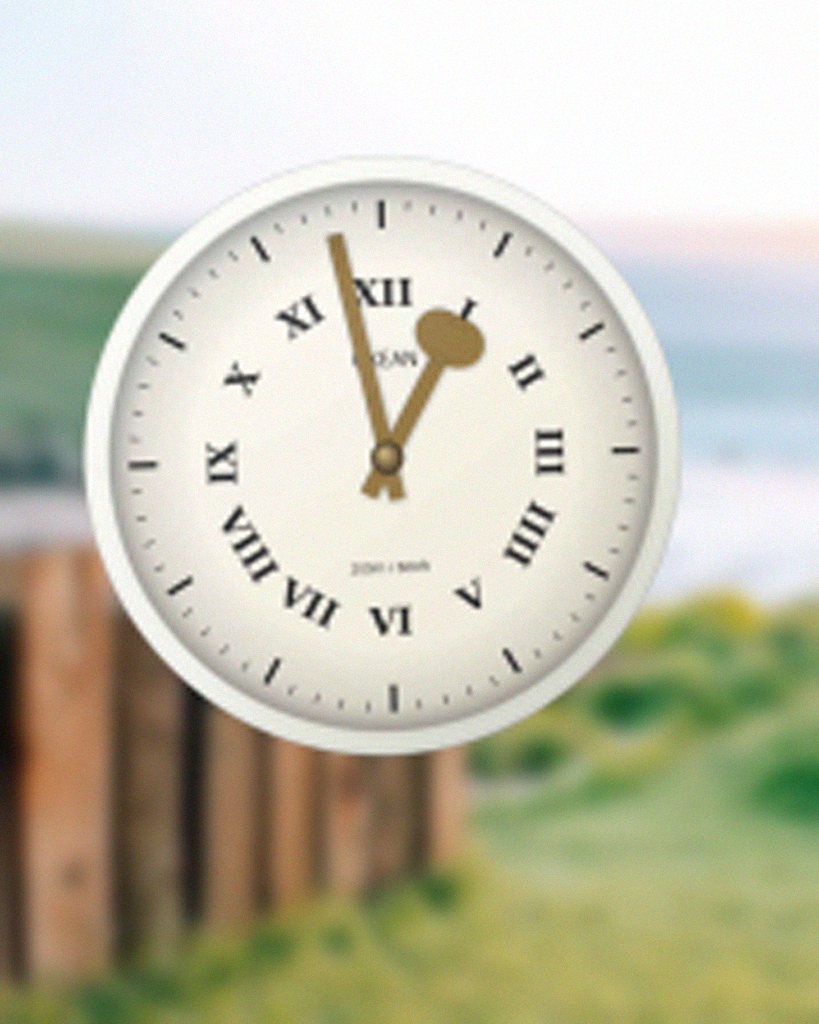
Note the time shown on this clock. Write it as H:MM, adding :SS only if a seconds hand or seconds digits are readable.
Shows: 12:58
